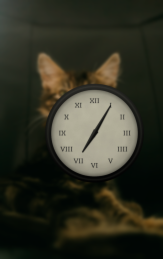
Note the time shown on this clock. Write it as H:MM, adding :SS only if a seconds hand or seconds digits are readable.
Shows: 7:05
